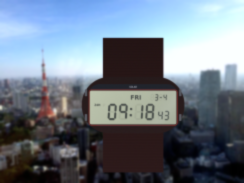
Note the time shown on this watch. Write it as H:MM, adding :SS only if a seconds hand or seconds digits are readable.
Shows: 9:18:43
